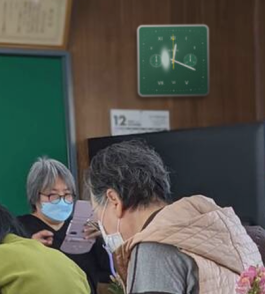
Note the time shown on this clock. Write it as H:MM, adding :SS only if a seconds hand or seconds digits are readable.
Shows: 12:19
